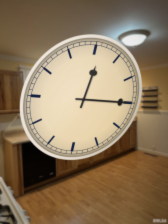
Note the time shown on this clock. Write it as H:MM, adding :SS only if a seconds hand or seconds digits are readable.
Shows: 12:15
